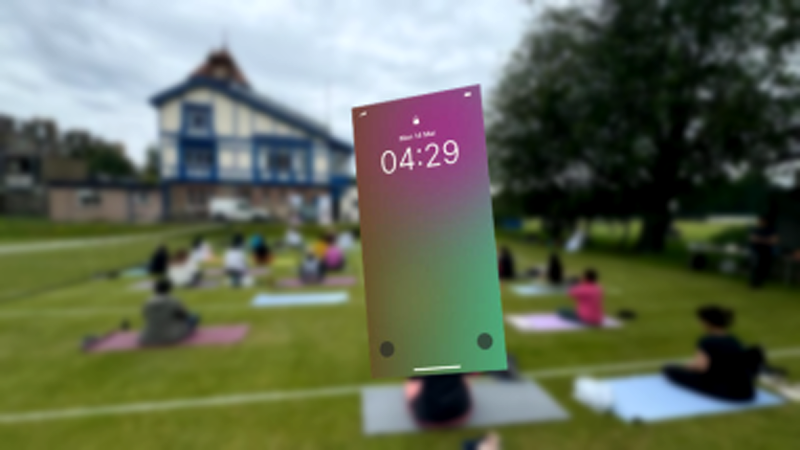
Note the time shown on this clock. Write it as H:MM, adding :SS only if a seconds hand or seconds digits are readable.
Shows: 4:29
